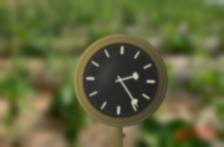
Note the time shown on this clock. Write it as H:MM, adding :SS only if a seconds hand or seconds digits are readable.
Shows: 2:24
